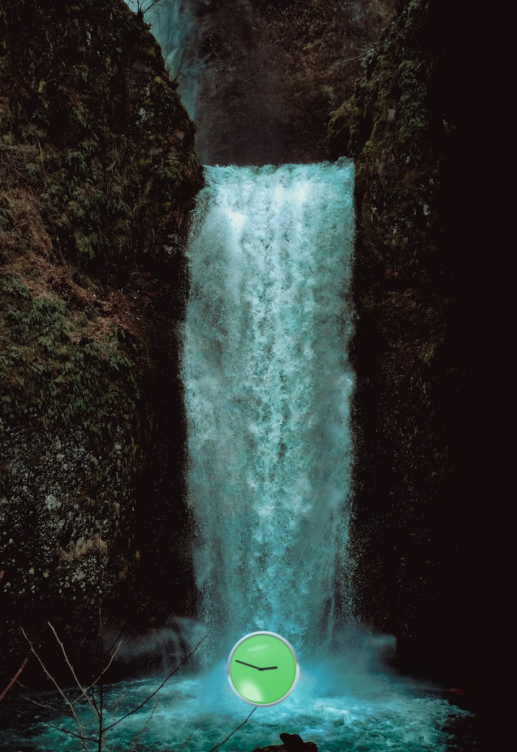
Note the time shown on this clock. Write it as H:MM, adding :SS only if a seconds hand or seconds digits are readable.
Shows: 2:48
